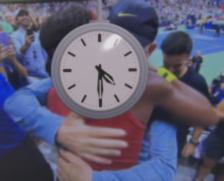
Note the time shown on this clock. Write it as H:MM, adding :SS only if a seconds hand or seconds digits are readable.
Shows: 4:30
